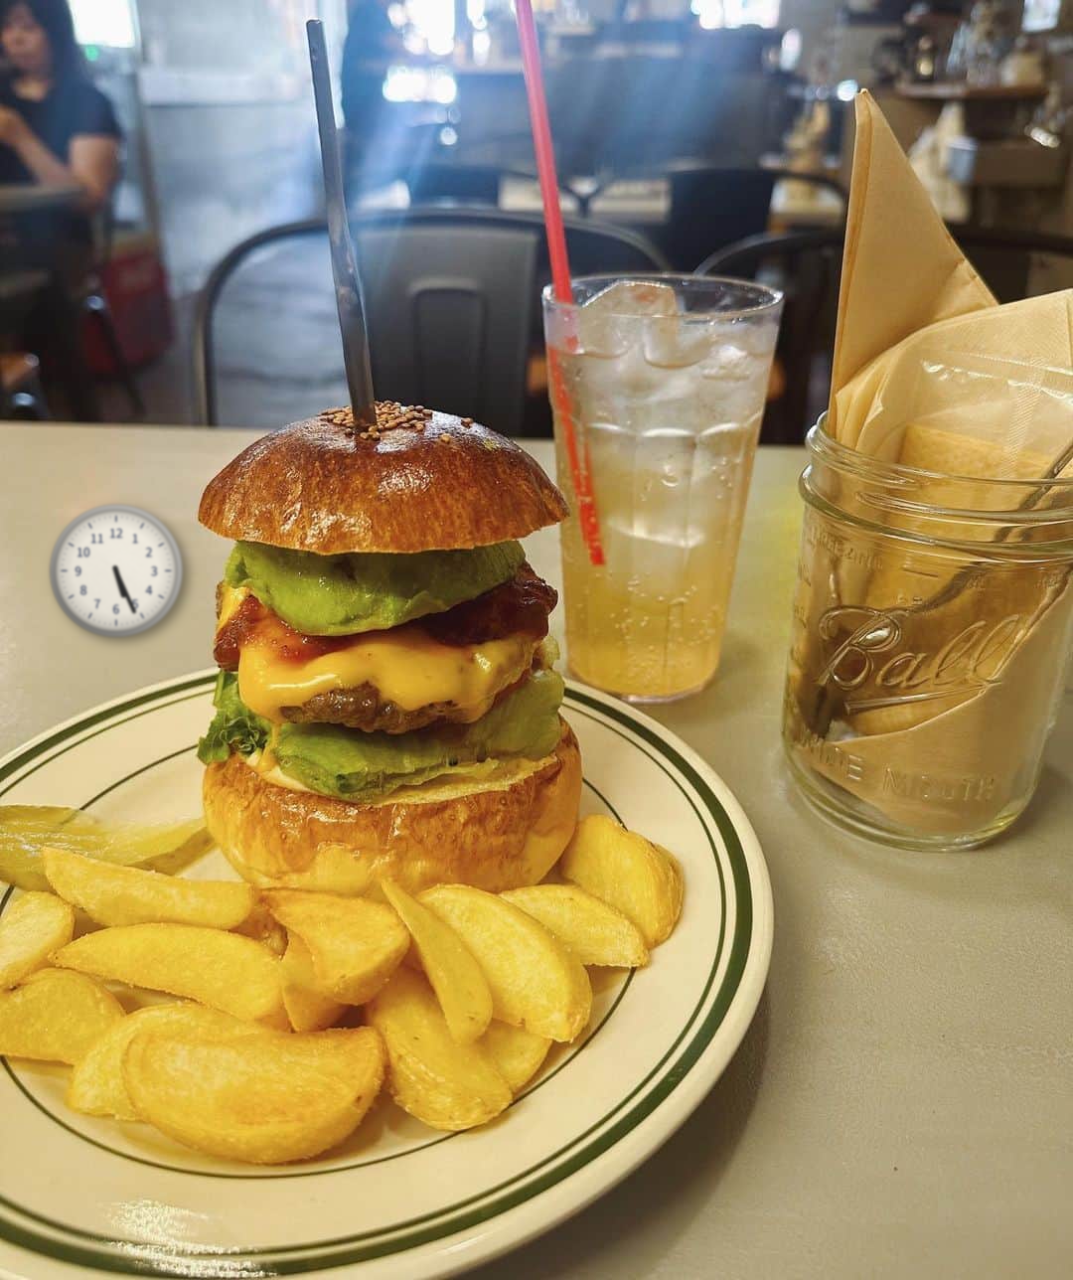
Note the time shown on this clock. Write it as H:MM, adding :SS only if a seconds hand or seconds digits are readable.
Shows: 5:26
